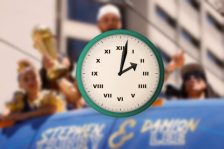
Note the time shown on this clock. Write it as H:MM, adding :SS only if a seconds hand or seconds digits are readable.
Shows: 2:02
